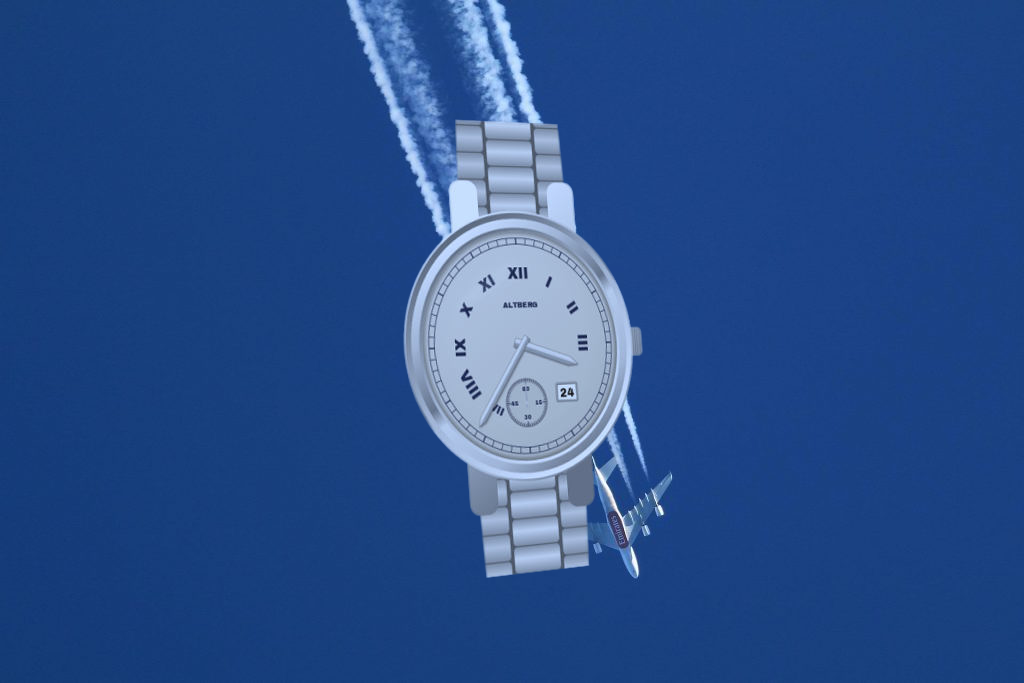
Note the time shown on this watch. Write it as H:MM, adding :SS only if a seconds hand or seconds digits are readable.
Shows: 3:36
